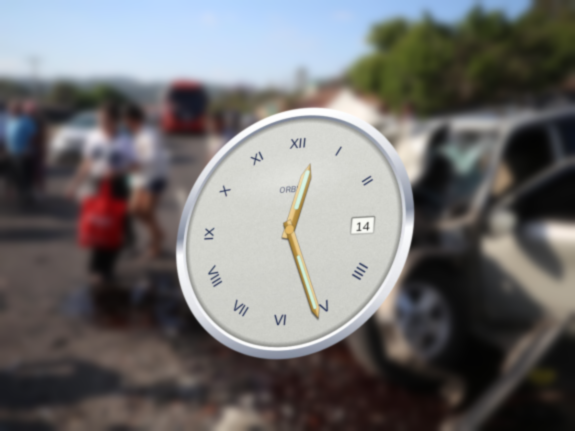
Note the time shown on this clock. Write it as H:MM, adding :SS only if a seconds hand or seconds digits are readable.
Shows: 12:26
